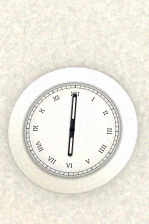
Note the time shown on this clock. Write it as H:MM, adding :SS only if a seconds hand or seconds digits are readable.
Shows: 6:00
